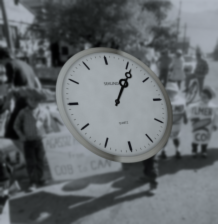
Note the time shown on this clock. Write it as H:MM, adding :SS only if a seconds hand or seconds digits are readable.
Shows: 1:06
